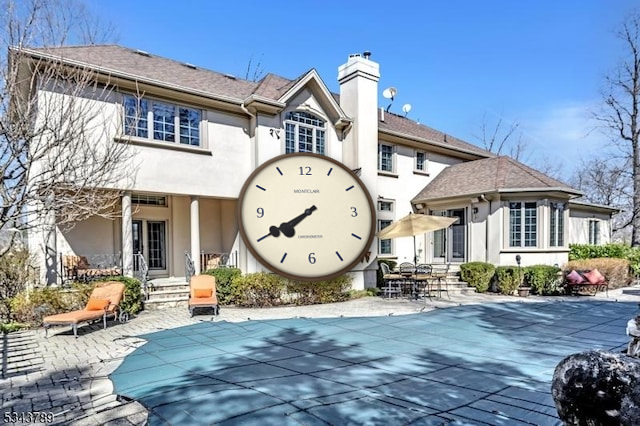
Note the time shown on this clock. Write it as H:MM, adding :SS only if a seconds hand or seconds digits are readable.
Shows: 7:40
